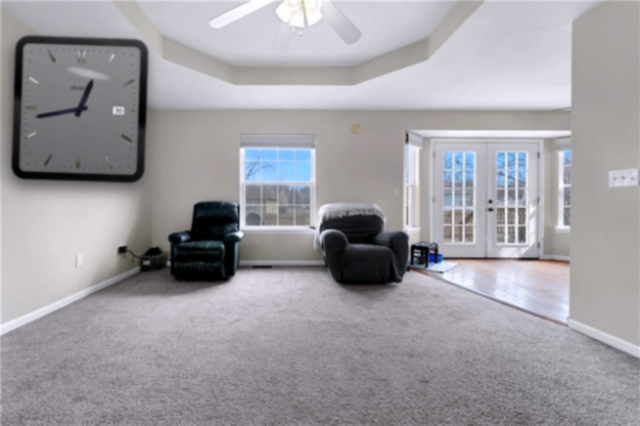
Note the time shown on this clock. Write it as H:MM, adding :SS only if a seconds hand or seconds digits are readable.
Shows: 12:43
